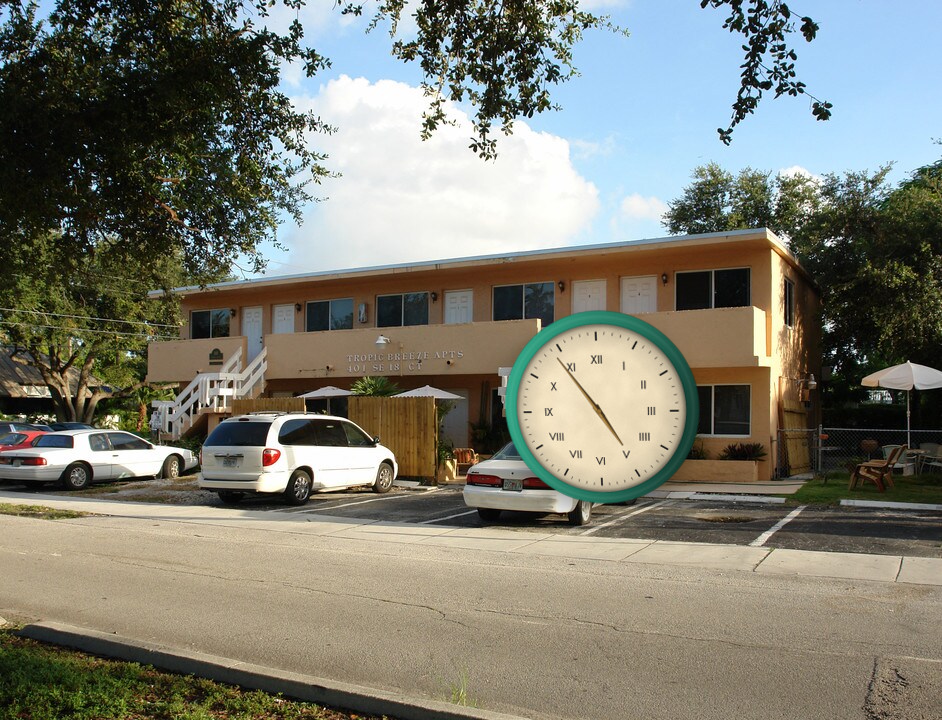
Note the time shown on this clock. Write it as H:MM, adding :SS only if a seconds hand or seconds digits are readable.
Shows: 4:54
